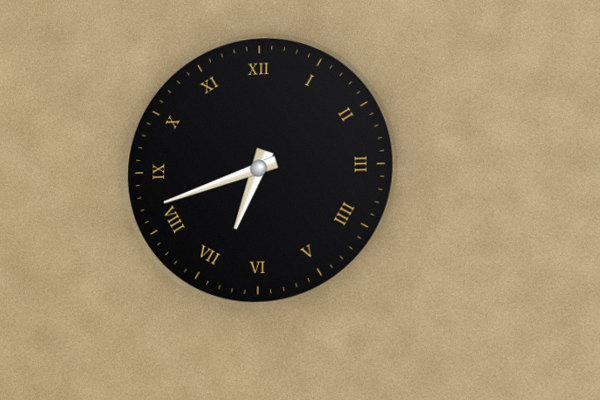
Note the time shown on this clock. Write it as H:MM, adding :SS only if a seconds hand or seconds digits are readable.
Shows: 6:42
